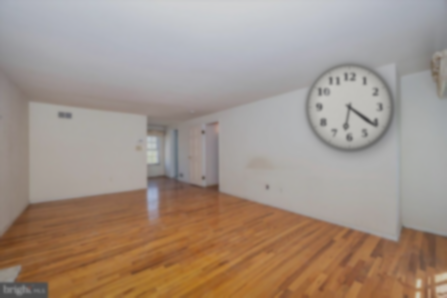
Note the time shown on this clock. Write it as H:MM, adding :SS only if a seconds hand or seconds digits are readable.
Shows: 6:21
